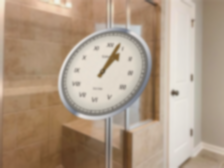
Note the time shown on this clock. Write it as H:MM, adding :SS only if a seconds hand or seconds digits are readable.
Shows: 1:03
